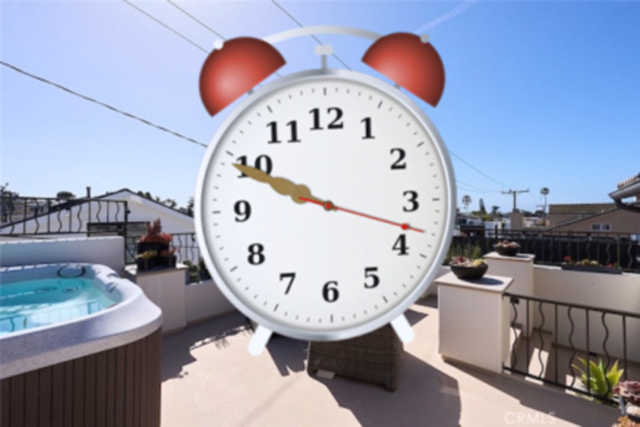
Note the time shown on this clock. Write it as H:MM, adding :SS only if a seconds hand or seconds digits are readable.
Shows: 9:49:18
